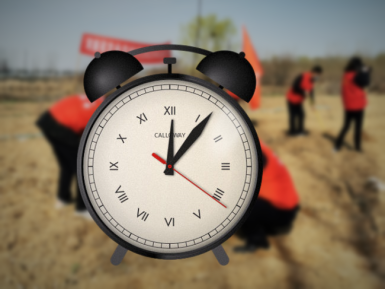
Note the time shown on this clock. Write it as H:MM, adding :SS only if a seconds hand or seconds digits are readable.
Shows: 12:06:21
